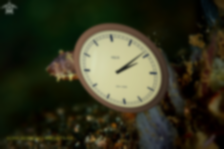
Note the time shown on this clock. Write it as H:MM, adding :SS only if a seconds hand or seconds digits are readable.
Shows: 2:09
